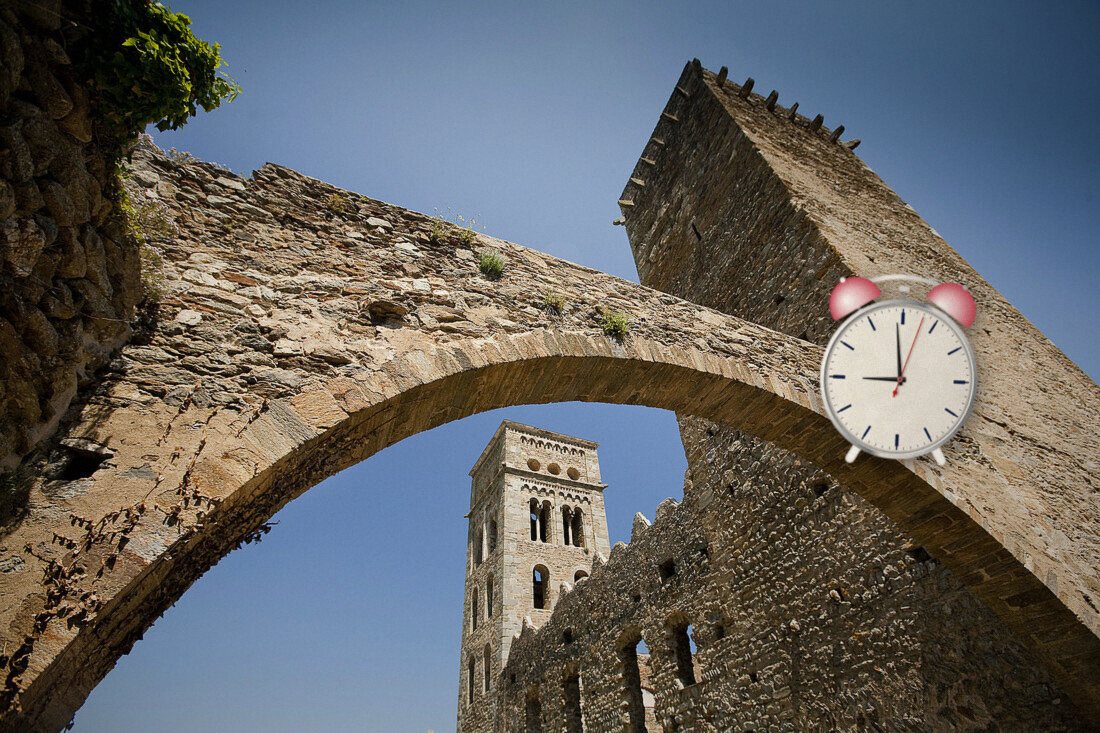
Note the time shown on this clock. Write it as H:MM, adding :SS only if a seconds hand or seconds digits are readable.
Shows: 8:59:03
